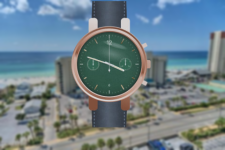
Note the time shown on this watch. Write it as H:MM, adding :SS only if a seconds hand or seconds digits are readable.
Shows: 3:48
